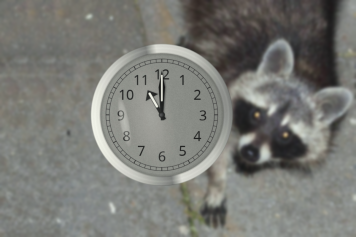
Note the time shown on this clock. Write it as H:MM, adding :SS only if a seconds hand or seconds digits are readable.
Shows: 11:00
